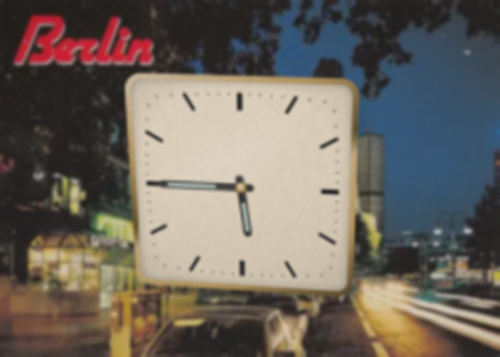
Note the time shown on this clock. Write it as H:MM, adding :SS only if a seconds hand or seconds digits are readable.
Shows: 5:45
